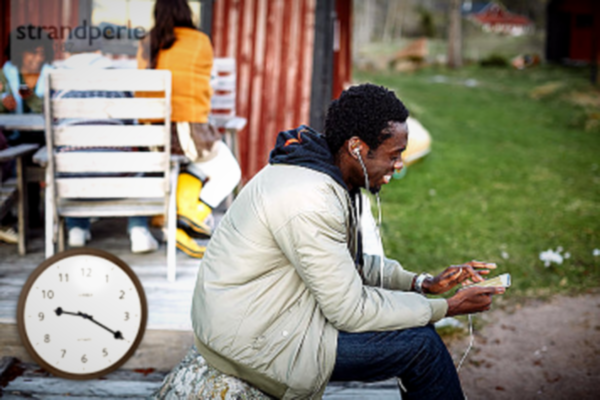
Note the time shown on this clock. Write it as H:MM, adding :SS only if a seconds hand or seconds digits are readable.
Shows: 9:20
